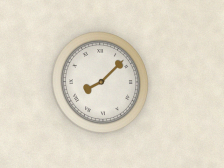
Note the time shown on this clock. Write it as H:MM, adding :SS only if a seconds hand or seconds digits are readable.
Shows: 8:08
